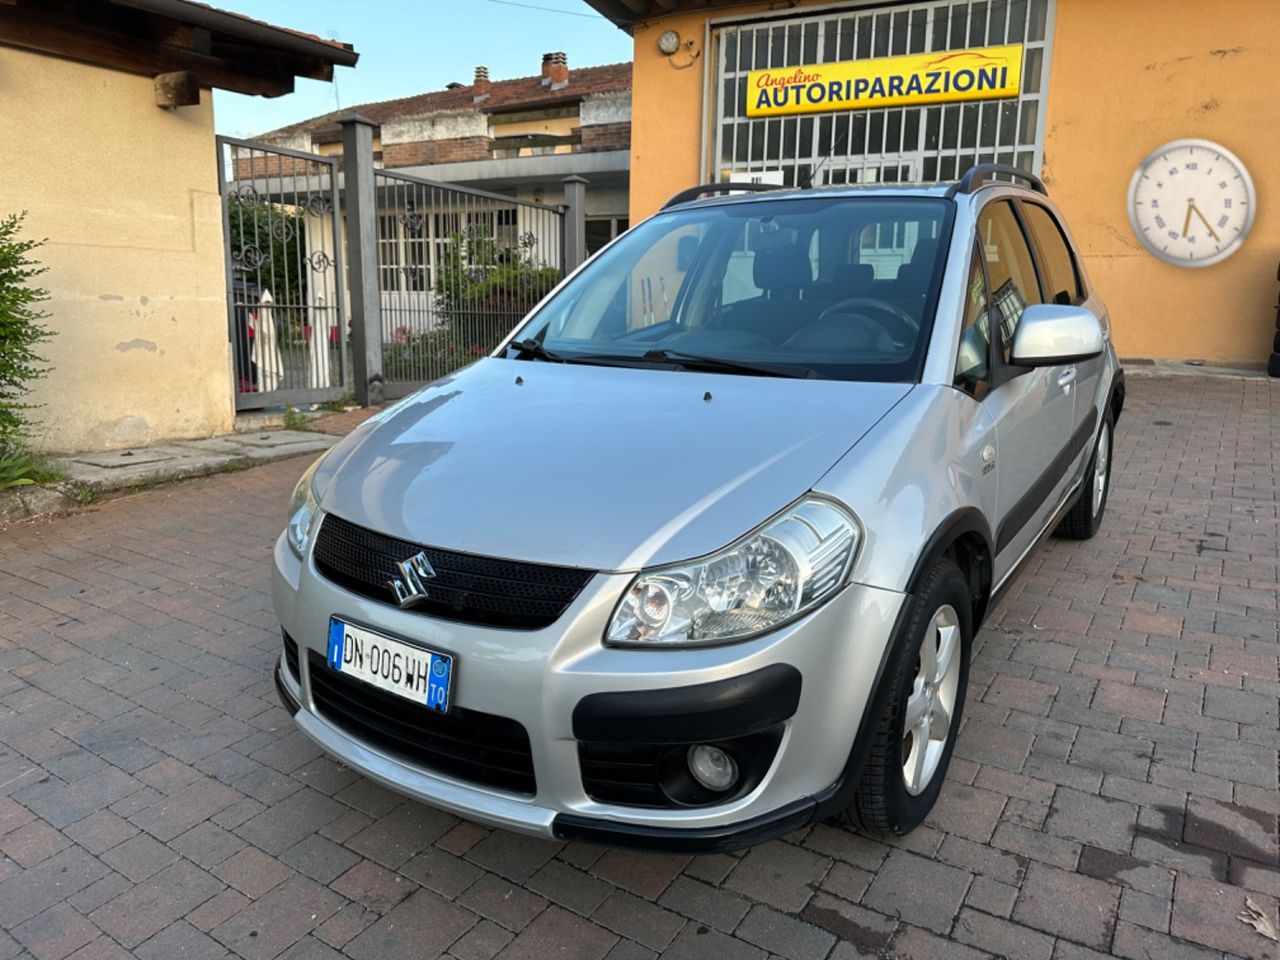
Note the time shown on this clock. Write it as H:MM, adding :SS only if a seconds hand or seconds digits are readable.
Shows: 6:24
